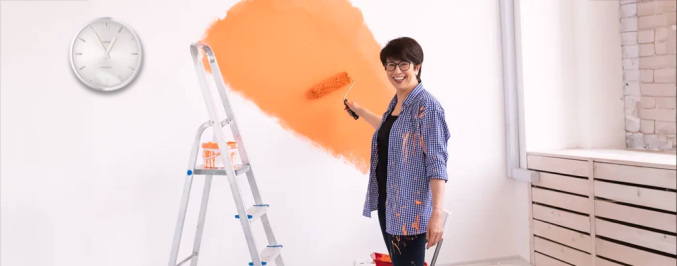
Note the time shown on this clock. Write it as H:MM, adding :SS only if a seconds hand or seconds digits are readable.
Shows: 12:55
